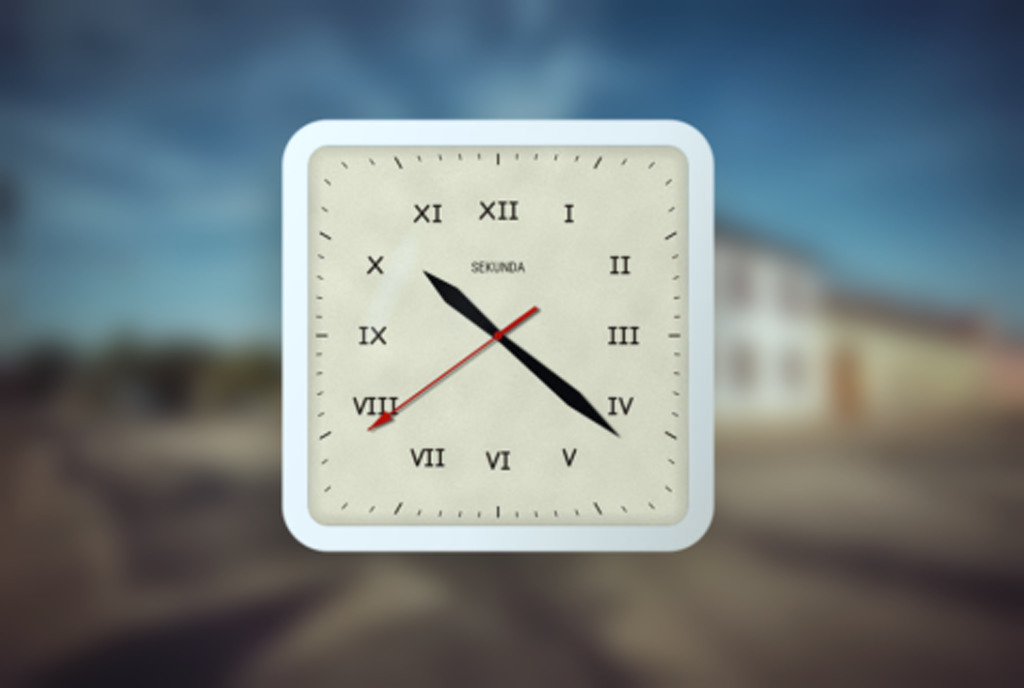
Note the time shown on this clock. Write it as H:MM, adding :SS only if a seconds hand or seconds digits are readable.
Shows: 10:21:39
